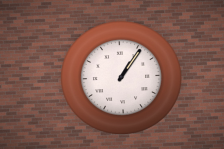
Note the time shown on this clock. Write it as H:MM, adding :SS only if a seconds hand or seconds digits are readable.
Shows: 1:06
